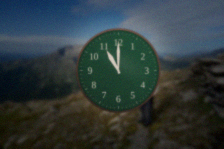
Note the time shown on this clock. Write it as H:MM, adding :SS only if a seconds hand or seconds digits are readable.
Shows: 11:00
